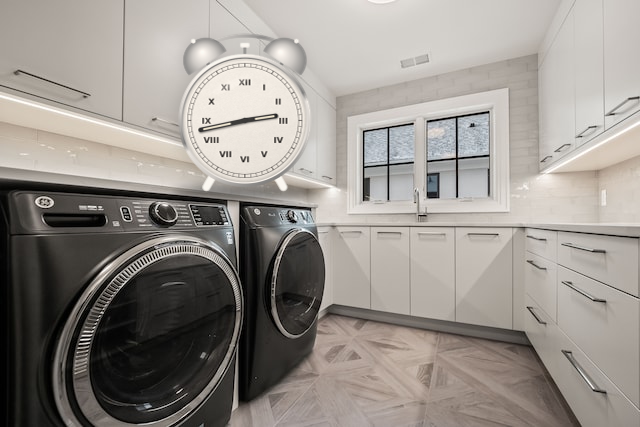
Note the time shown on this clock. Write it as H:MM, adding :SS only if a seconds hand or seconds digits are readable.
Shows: 2:43
